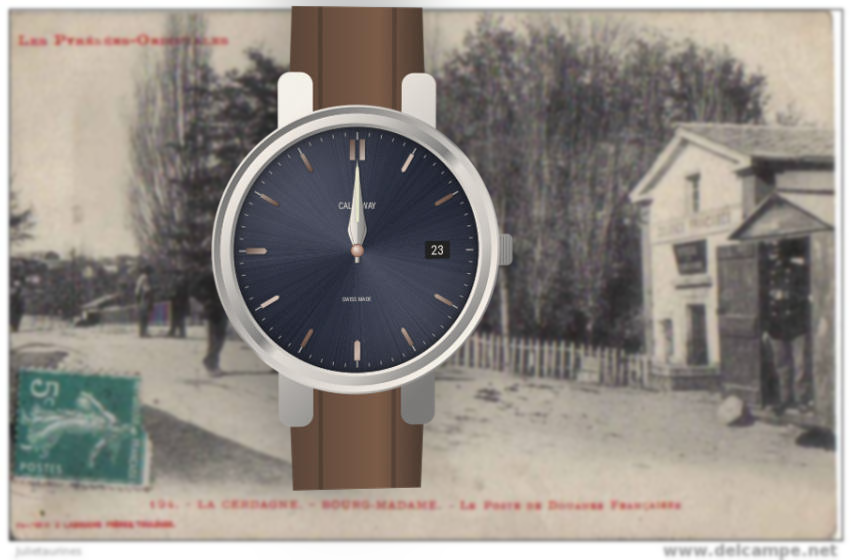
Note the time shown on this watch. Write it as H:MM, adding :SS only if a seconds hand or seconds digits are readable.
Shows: 12:00
